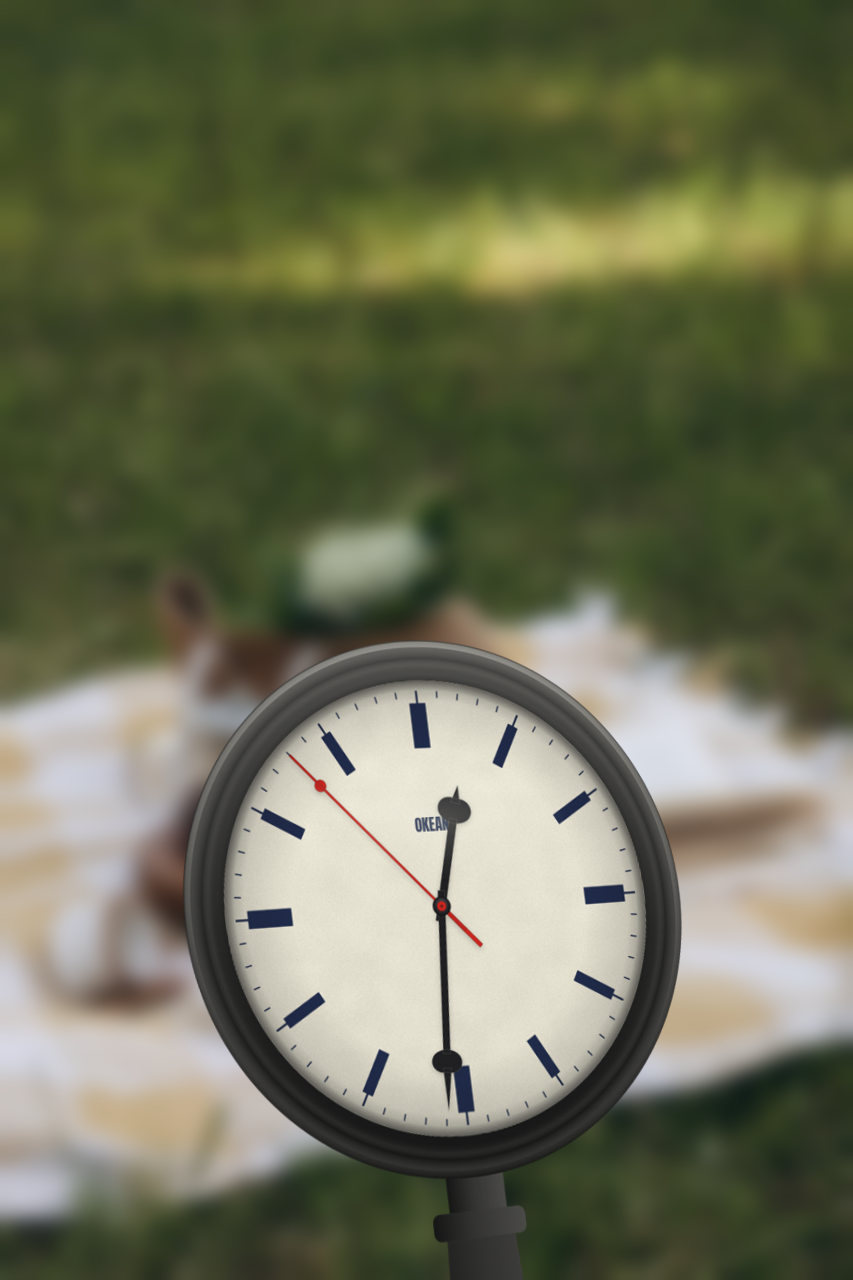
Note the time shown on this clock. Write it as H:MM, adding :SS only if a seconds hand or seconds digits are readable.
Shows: 12:30:53
